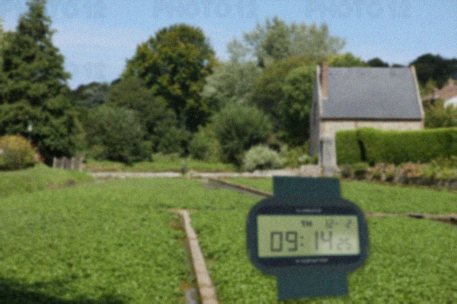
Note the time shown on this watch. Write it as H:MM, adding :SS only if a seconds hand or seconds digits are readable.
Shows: 9:14
